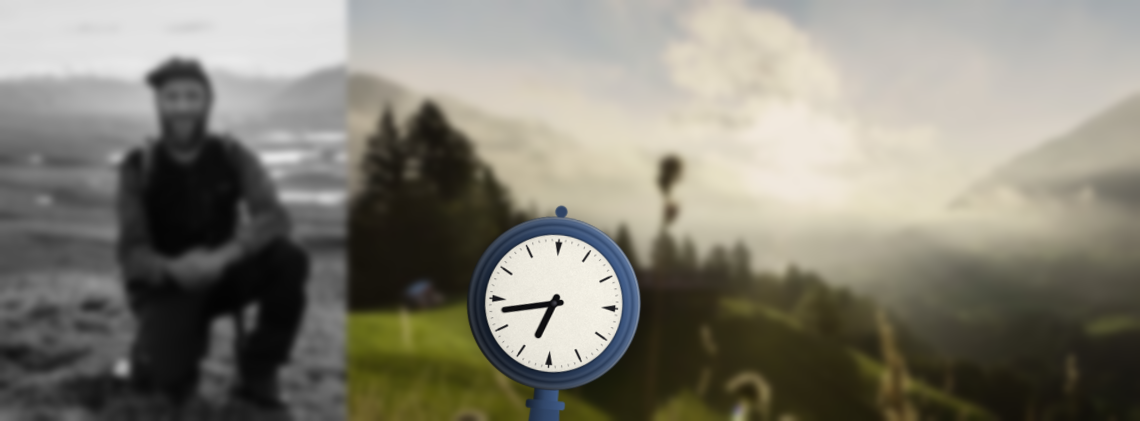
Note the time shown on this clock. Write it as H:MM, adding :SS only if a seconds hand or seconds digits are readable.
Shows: 6:43
